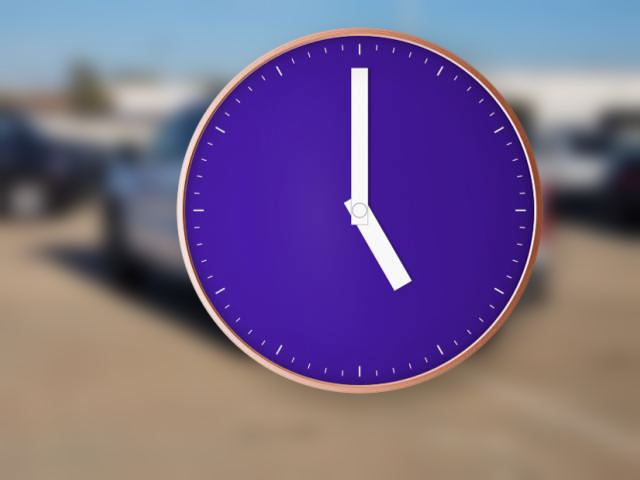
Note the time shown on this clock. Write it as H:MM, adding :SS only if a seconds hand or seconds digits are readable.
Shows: 5:00
